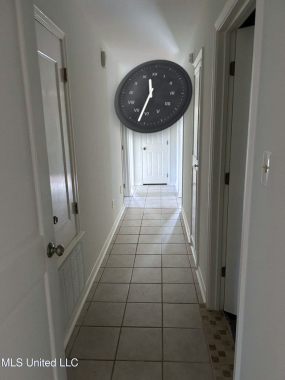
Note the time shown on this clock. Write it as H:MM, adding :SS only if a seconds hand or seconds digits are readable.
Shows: 11:32
